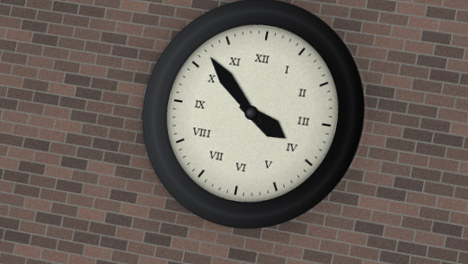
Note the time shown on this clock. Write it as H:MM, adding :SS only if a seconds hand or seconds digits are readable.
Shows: 3:52
